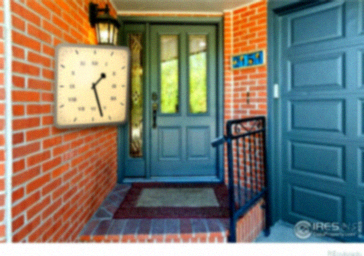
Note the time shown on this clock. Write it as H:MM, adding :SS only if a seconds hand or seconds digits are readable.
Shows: 1:27
